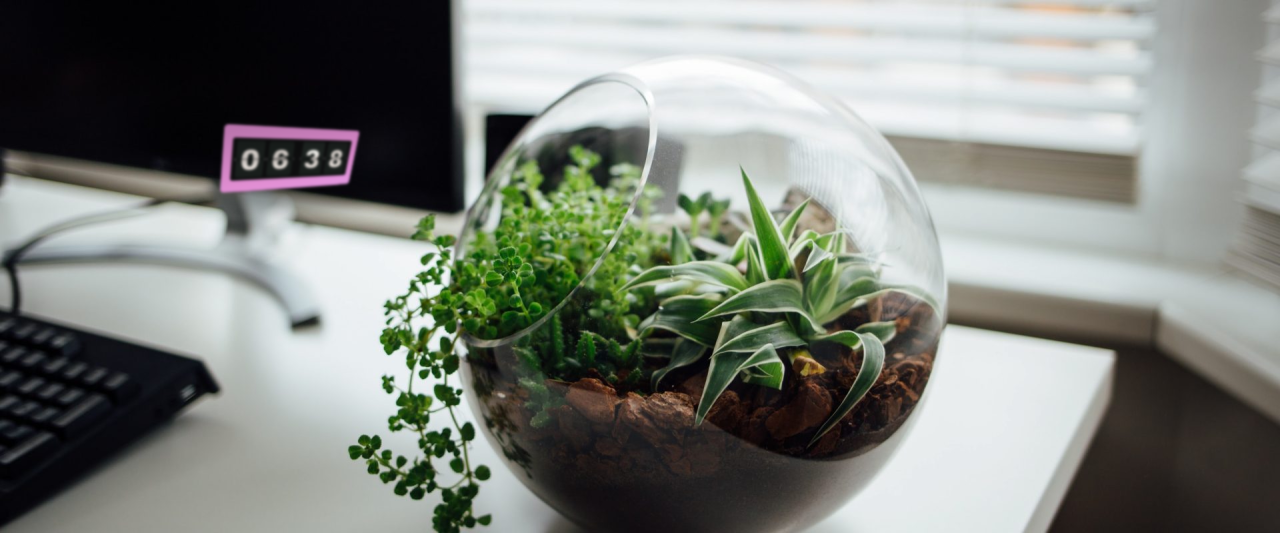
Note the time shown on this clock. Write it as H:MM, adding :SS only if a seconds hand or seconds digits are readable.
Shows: 6:38
